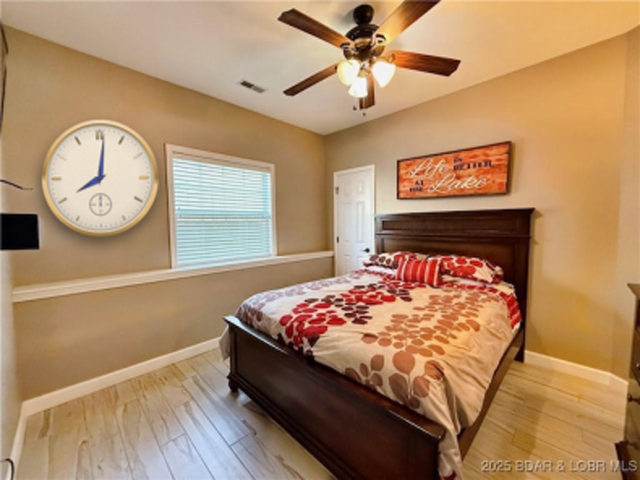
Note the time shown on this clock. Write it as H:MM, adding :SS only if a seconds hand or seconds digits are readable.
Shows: 8:01
